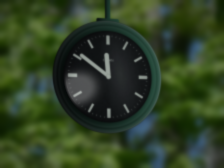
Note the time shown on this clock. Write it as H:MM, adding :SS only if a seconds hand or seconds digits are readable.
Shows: 11:51
